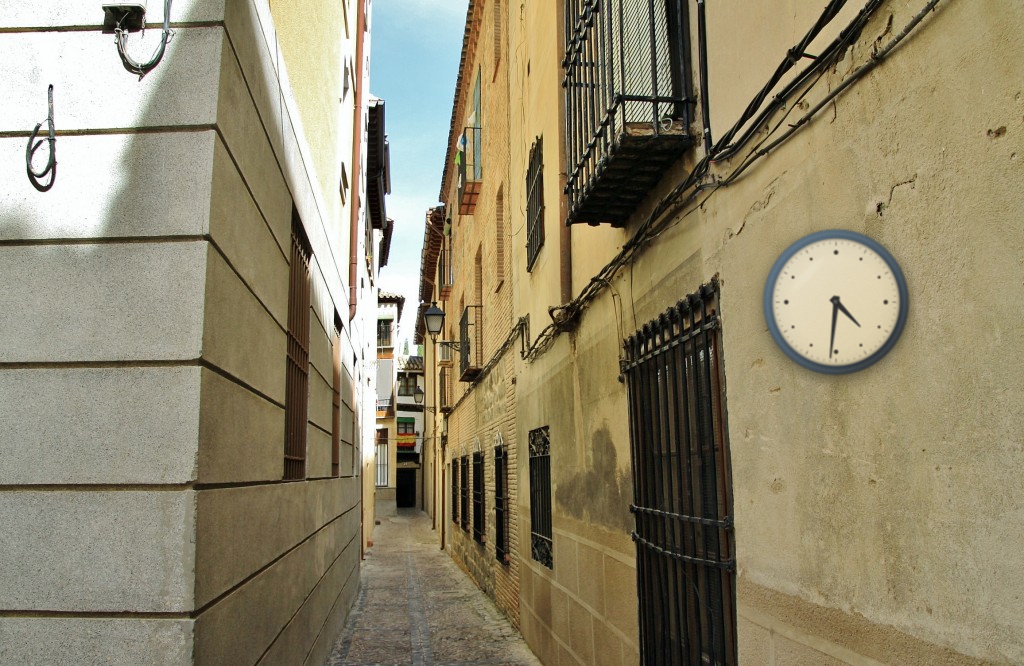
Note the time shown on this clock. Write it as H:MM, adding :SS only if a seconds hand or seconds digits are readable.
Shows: 4:31
